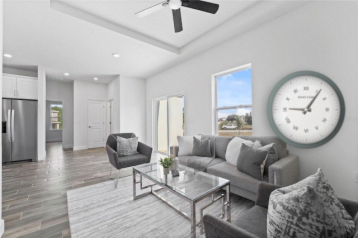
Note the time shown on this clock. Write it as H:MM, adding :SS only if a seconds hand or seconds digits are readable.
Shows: 9:06
